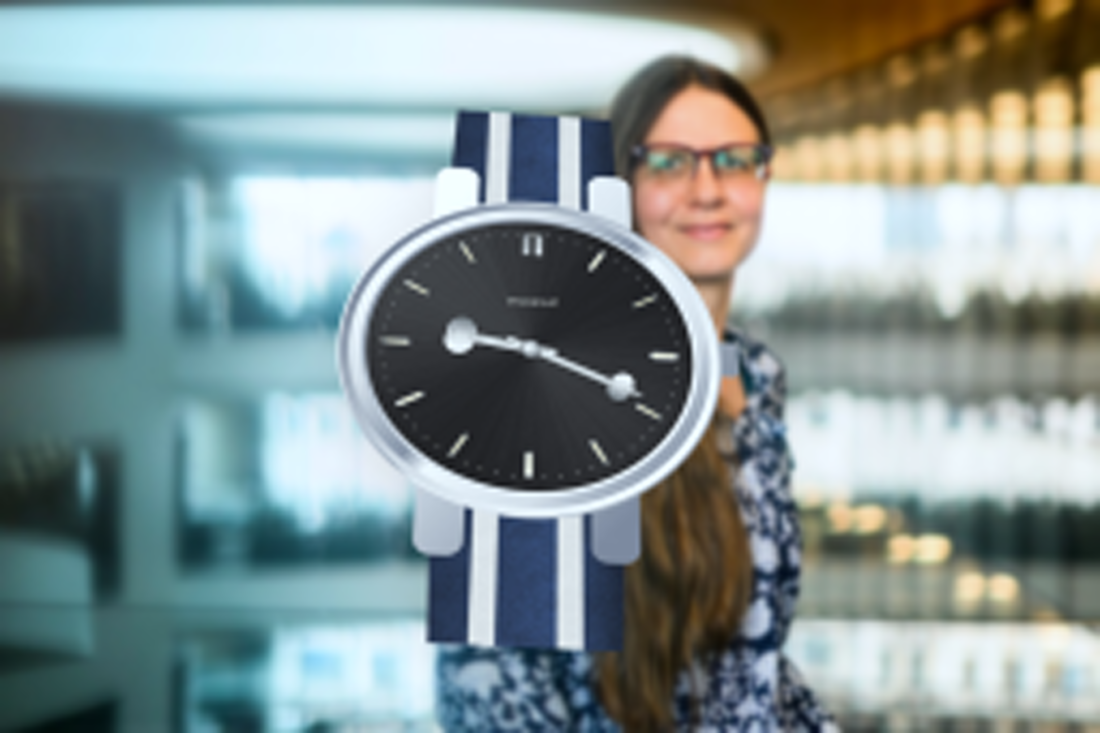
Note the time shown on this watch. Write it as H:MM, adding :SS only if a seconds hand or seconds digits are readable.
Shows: 9:19
